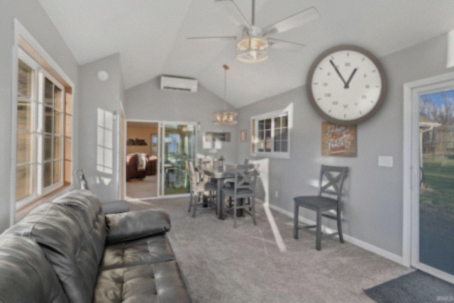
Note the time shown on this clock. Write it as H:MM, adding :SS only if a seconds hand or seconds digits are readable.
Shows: 12:54
